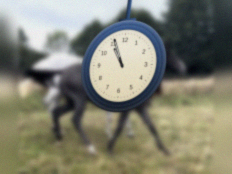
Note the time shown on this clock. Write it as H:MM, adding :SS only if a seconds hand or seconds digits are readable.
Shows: 10:56
